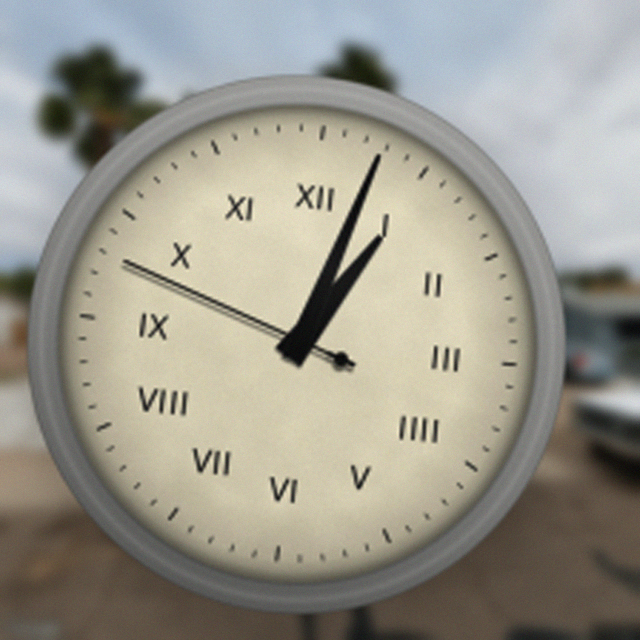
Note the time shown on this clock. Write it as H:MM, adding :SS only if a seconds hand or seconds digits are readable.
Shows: 1:02:48
